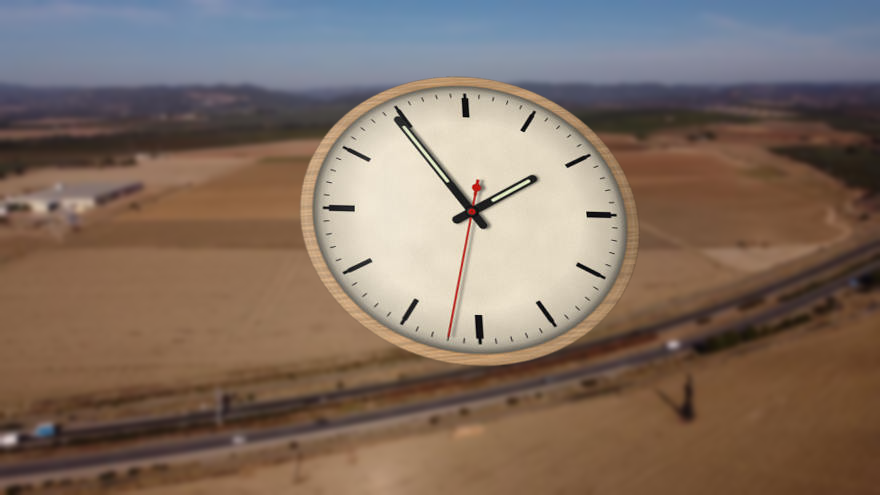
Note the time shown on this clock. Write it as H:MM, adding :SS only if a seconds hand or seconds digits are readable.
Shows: 1:54:32
